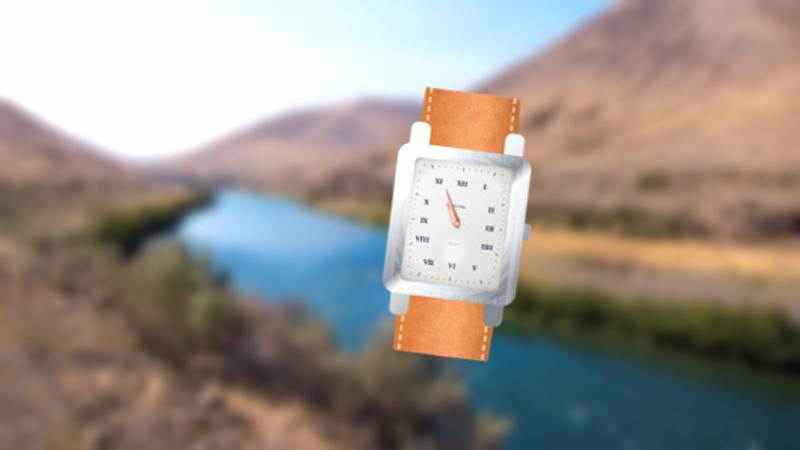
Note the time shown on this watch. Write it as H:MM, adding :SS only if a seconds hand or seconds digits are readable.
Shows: 10:56
